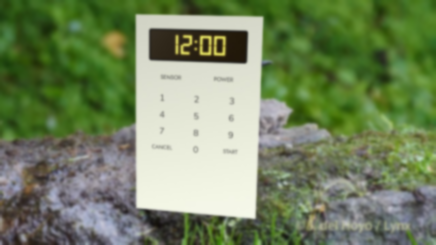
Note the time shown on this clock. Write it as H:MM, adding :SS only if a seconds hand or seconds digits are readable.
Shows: 12:00
